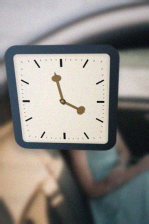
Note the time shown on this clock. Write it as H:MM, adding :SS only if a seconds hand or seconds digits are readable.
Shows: 3:58
